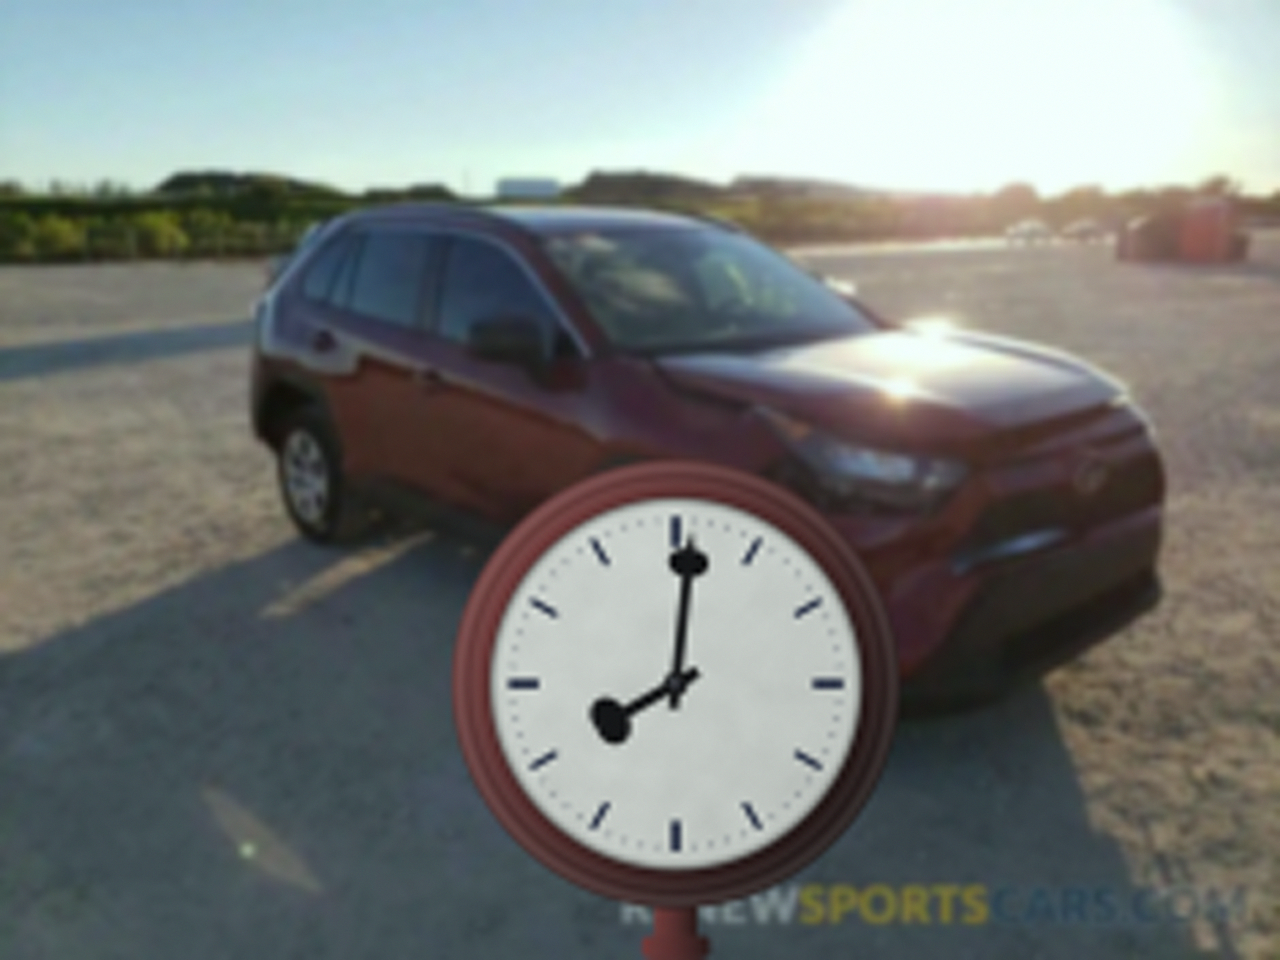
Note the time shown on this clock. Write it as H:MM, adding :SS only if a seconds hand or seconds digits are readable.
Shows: 8:01
